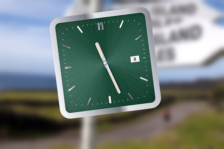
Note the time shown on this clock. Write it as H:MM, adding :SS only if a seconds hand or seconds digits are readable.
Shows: 11:27
